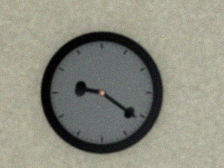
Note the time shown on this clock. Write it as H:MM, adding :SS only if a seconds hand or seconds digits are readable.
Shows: 9:21
